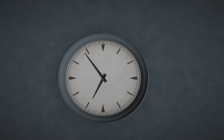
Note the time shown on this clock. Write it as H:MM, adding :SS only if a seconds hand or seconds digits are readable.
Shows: 6:54
